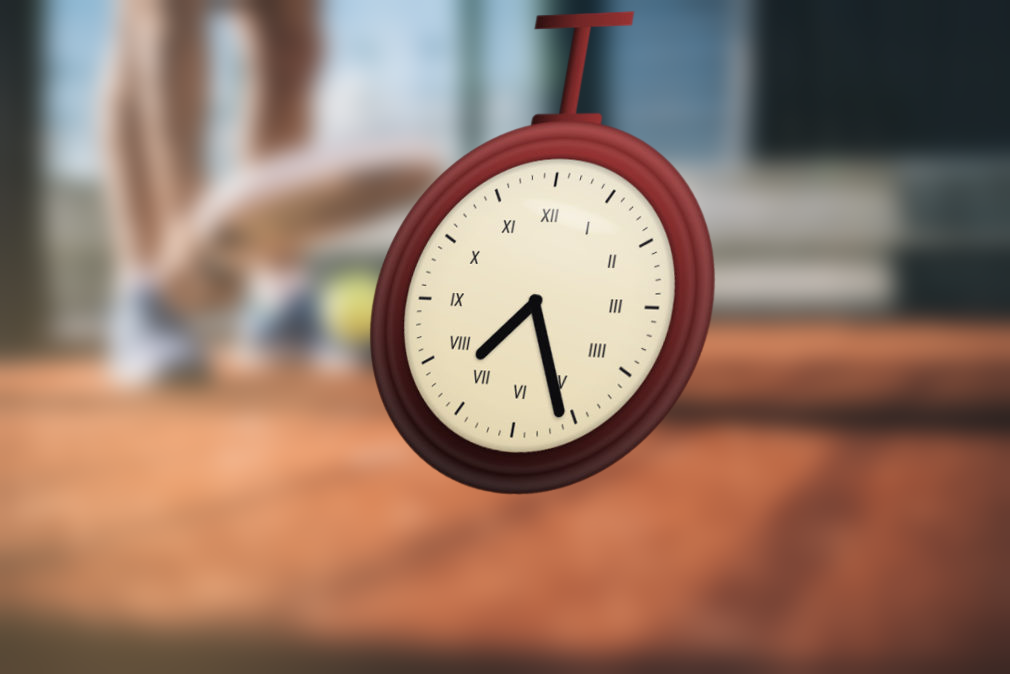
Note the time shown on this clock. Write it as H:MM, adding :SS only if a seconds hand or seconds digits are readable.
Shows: 7:26
